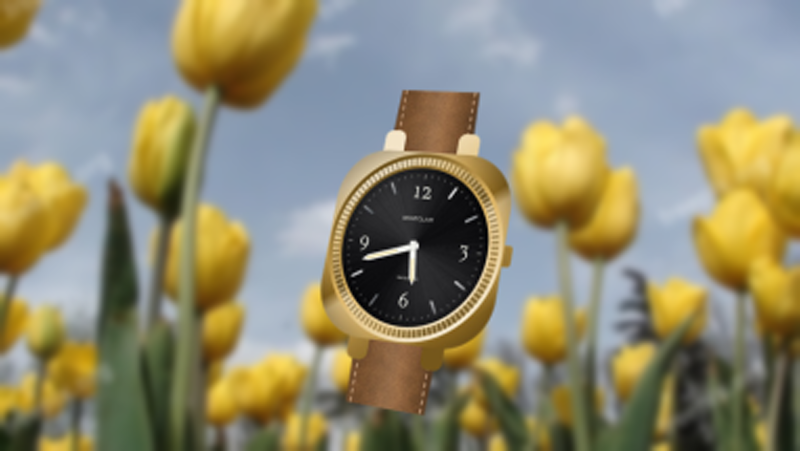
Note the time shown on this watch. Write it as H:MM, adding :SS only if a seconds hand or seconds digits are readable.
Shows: 5:42
